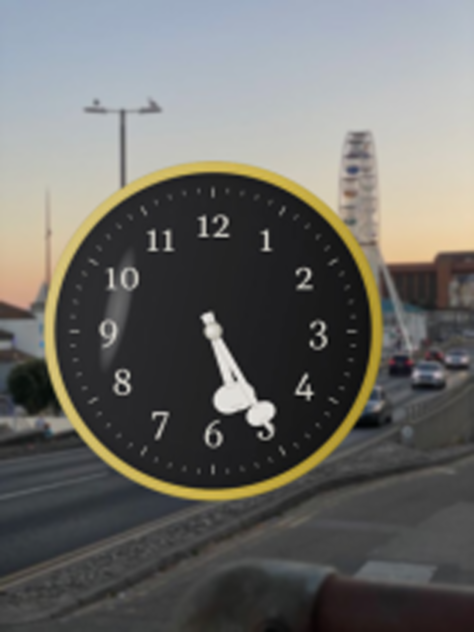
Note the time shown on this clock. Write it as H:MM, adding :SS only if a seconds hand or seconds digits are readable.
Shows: 5:25
